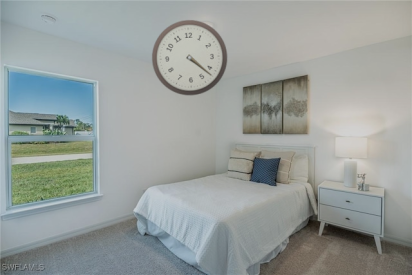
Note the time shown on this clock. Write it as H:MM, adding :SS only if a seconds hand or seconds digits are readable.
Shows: 4:22
